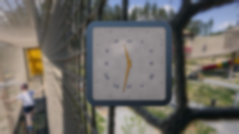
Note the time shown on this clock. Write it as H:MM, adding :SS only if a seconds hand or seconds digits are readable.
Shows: 11:32
